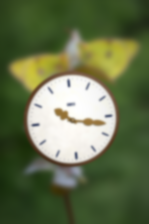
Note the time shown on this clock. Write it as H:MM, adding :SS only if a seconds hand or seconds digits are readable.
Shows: 10:17
